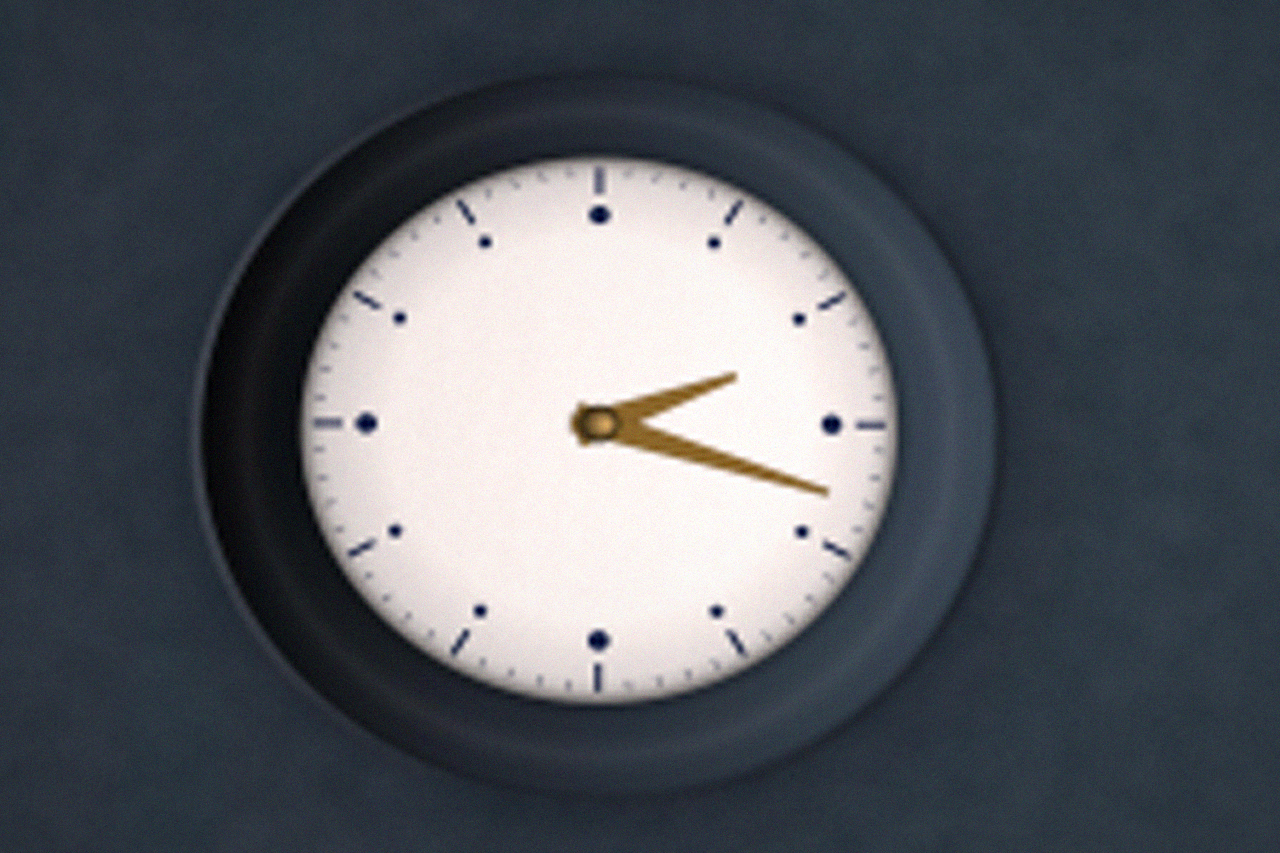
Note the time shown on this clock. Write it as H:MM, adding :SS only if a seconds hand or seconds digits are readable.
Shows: 2:18
